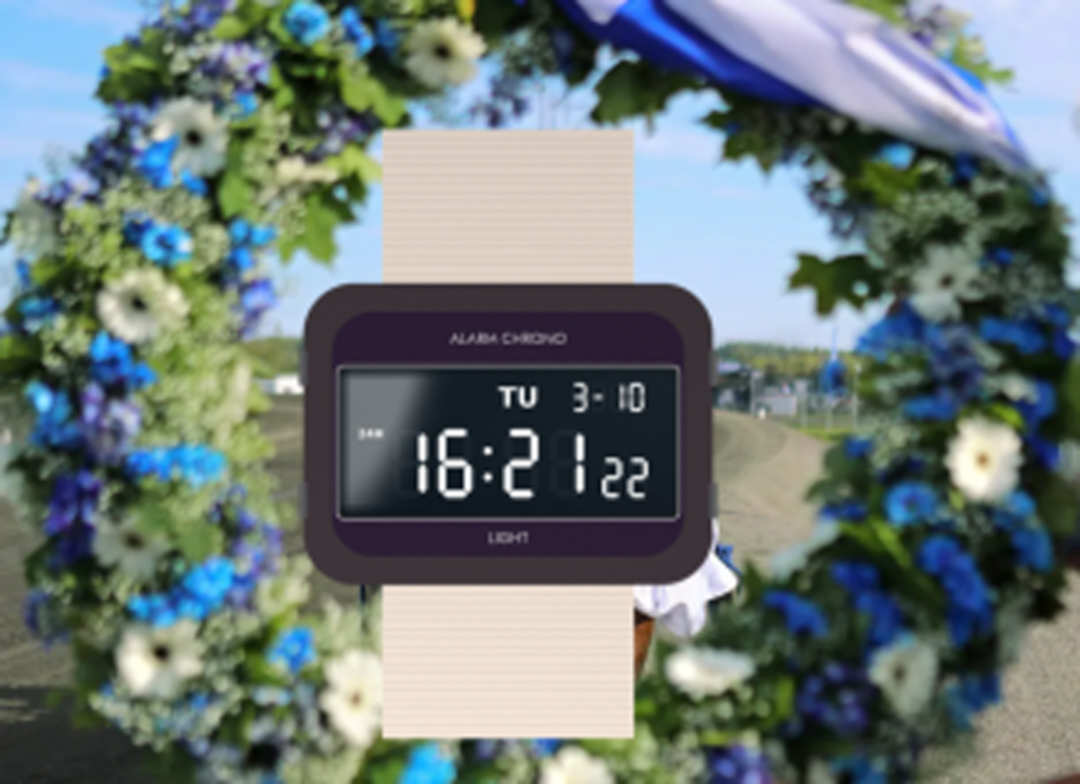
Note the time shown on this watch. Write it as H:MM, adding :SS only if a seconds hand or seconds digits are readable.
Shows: 16:21:22
